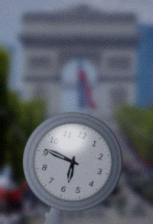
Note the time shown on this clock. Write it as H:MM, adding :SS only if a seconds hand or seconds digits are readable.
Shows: 5:46
